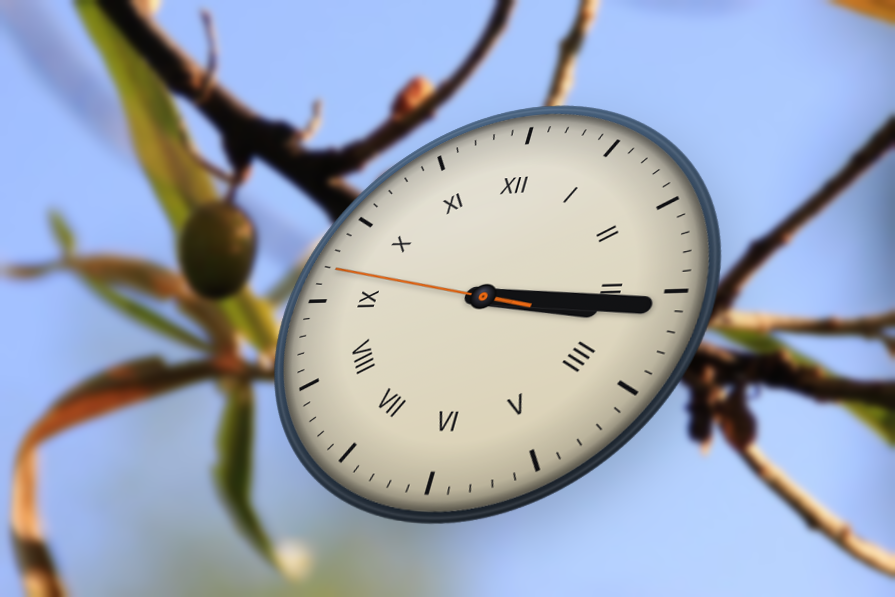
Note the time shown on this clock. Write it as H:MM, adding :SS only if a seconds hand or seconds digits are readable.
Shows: 3:15:47
